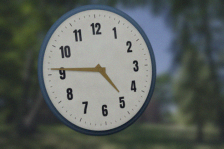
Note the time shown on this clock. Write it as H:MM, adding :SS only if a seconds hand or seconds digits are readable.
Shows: 4:46
